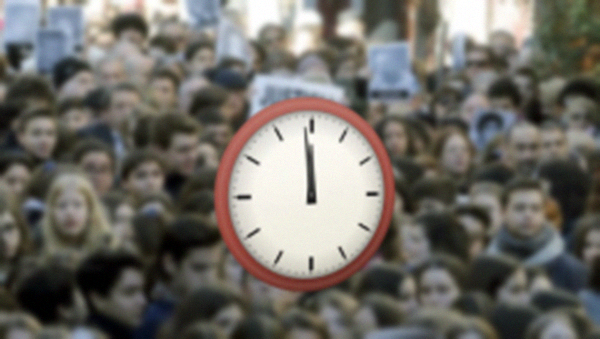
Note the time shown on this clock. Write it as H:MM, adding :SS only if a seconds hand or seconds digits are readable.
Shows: 11:59
